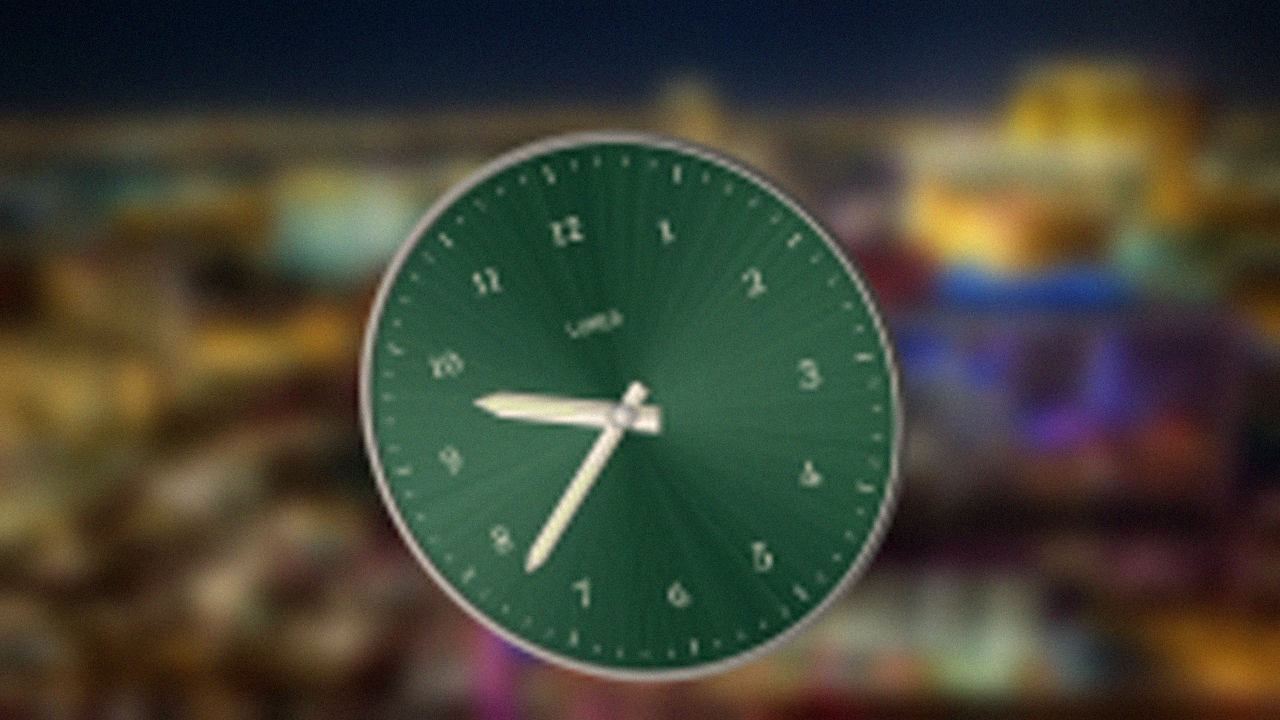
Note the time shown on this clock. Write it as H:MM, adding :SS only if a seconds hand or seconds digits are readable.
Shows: 9:38
